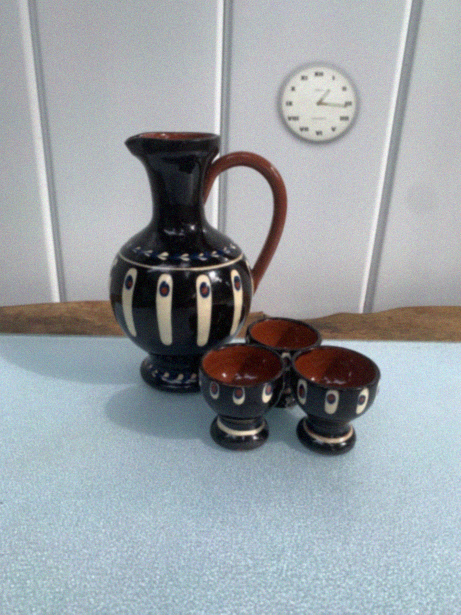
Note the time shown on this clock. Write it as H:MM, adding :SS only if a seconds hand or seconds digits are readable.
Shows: 1:16
